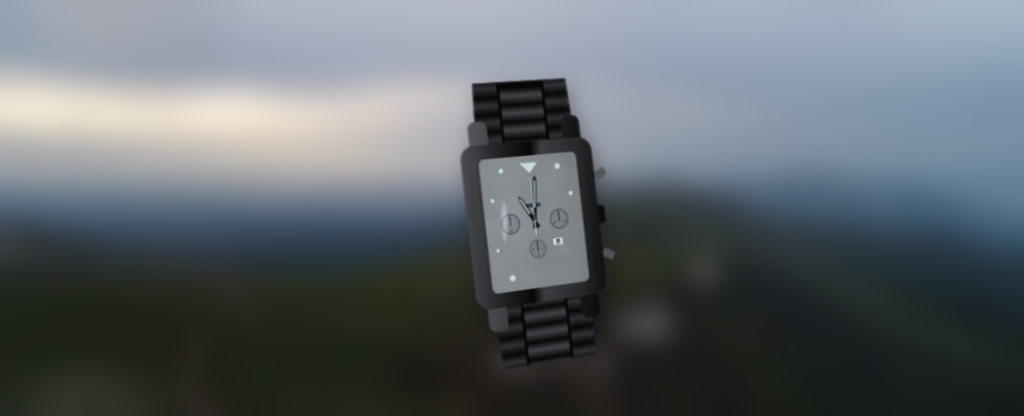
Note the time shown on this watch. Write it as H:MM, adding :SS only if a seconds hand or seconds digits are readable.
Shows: 11:01
